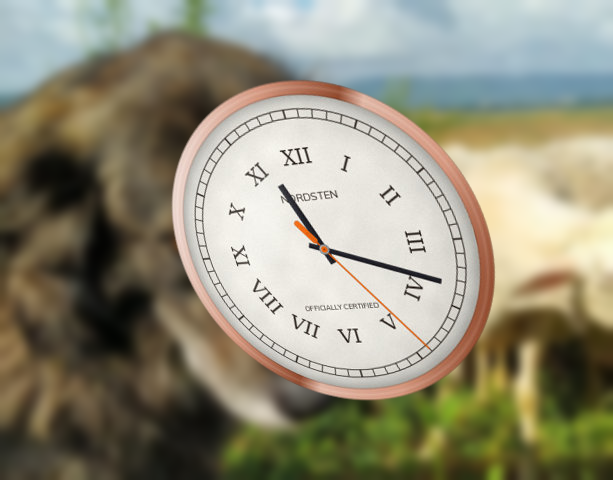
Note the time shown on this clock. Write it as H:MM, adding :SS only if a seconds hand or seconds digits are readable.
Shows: 11:18:24
